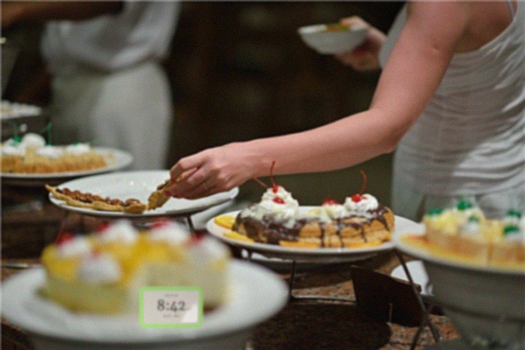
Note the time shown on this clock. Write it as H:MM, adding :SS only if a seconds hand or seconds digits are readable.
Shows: 8:42
